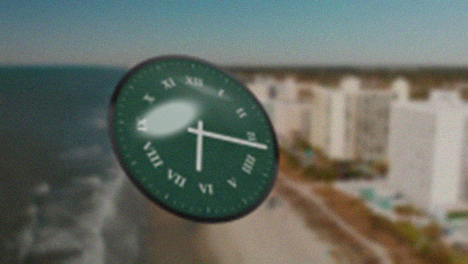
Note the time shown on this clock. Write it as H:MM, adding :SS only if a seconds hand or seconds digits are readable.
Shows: 6:16
